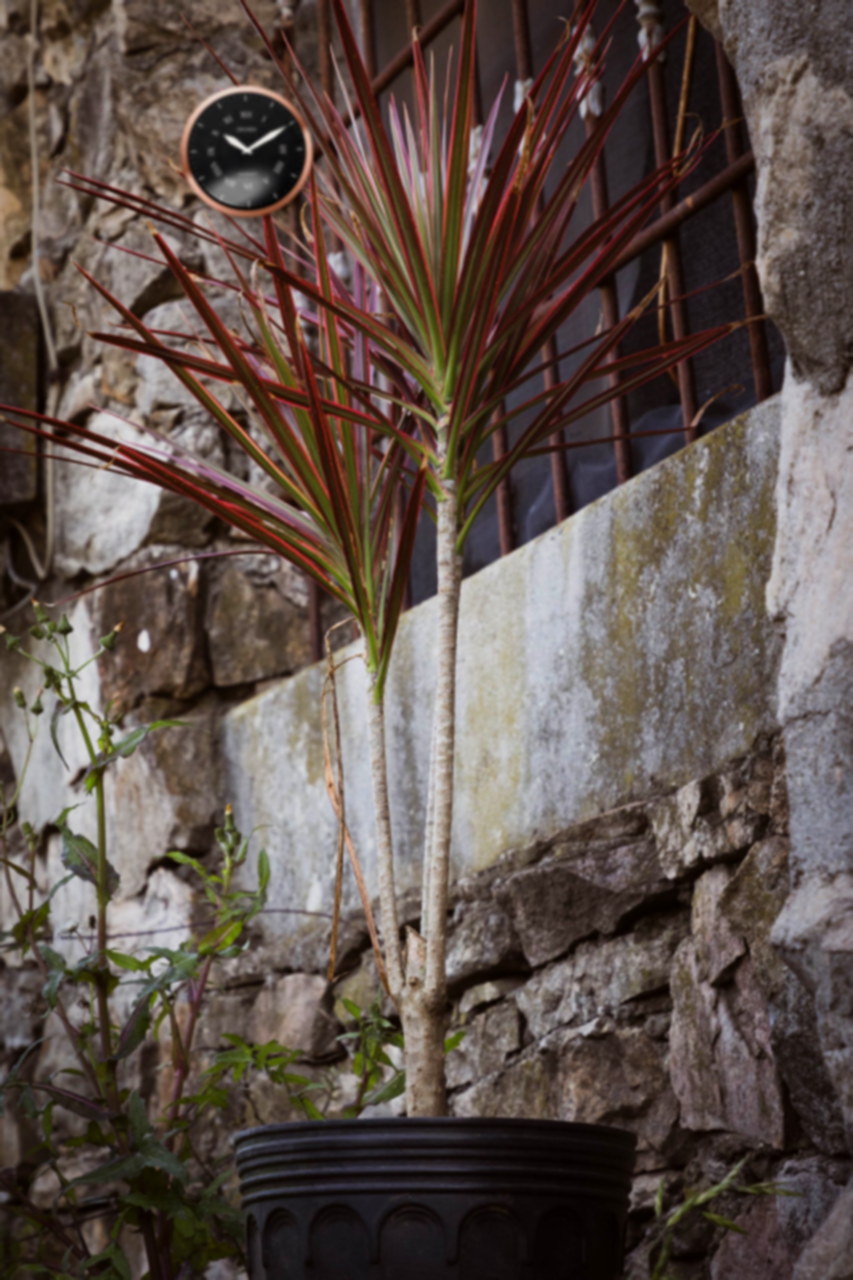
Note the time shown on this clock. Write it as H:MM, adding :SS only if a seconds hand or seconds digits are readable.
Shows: 10:10
